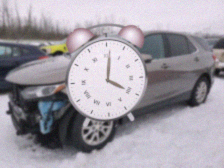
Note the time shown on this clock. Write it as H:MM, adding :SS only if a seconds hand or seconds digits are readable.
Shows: 4:01
